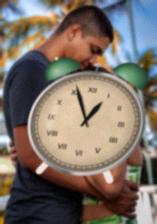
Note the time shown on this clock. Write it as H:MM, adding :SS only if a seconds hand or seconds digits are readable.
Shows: 12:56
